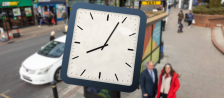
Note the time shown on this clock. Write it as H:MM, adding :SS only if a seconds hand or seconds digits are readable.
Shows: 8:04
